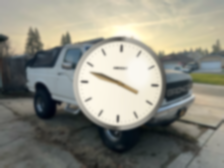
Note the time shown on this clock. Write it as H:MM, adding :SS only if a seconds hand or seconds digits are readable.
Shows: 3:48
